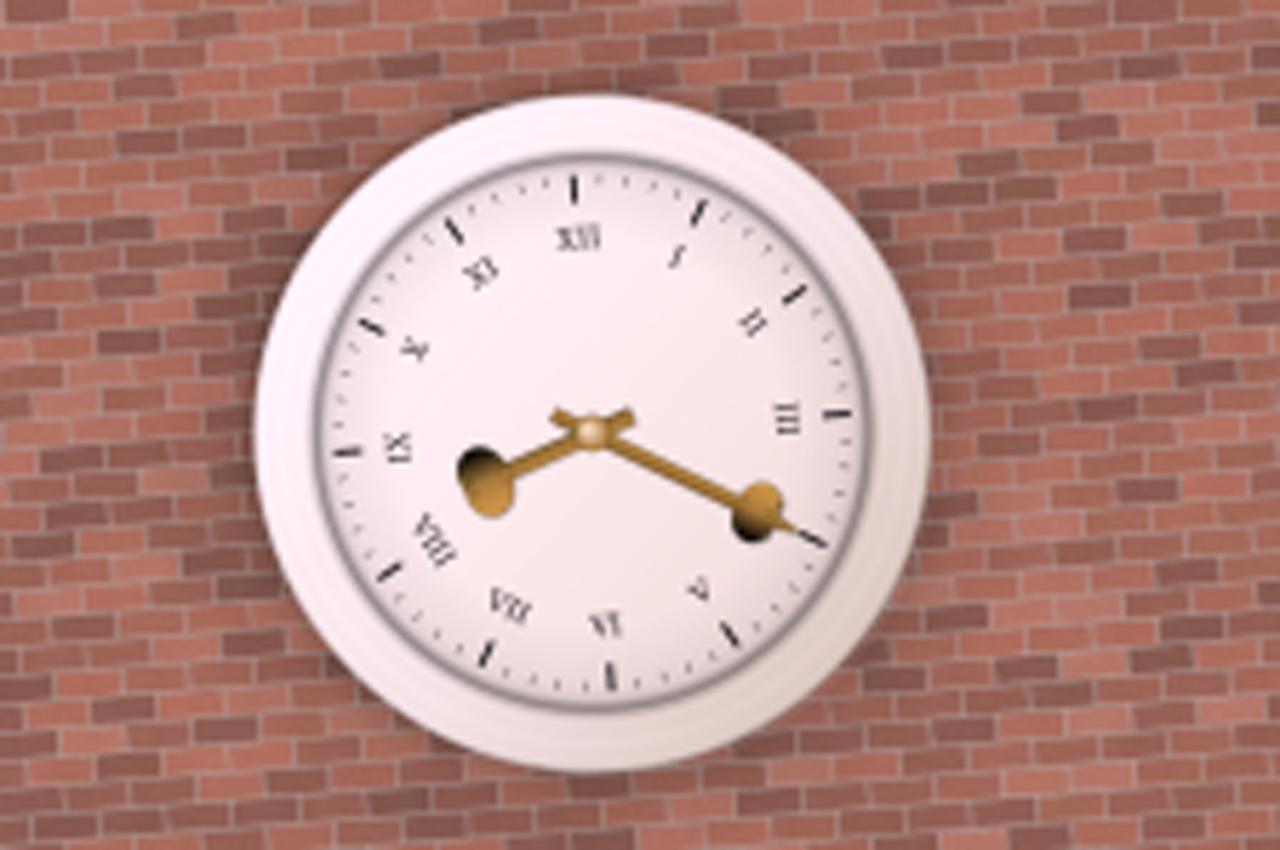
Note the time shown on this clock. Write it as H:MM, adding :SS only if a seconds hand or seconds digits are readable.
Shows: 8:20
